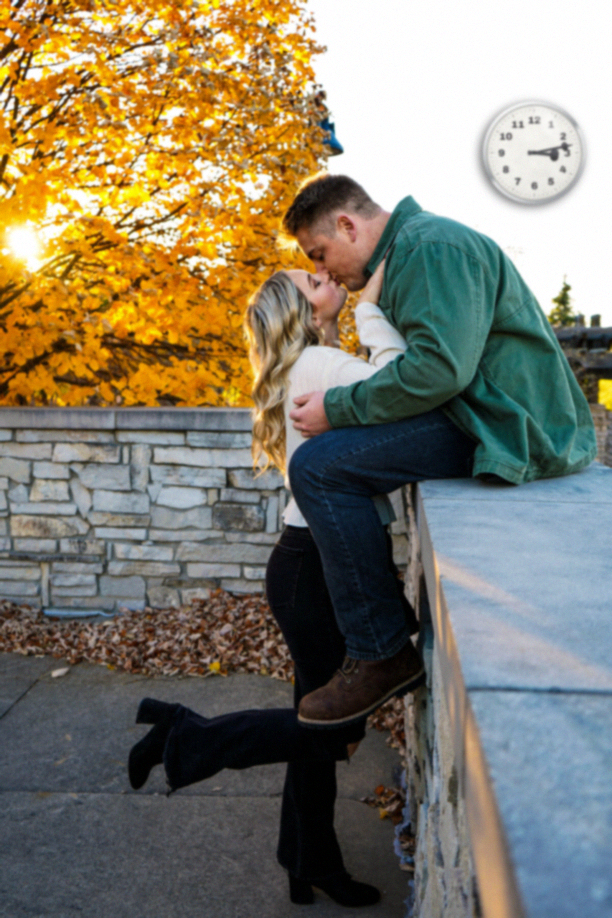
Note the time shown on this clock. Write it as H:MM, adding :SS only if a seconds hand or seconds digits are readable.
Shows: 3:13
